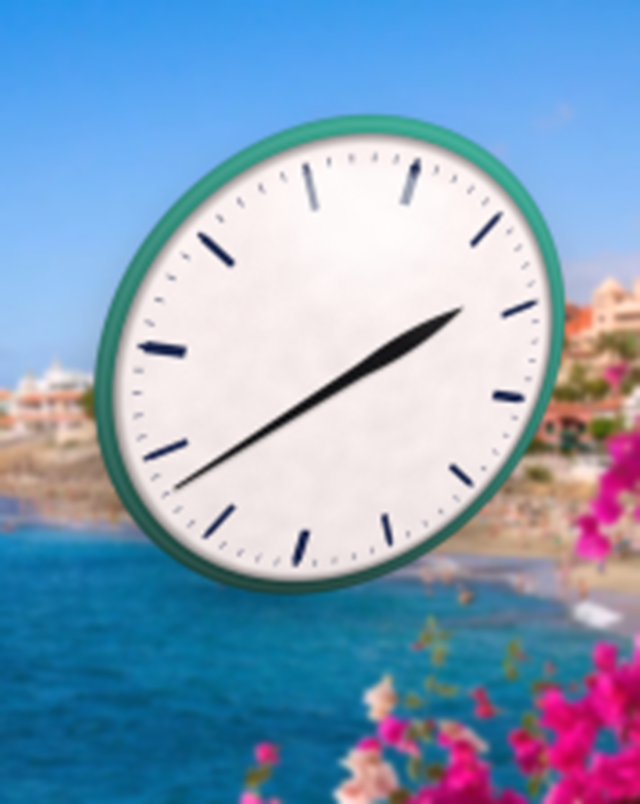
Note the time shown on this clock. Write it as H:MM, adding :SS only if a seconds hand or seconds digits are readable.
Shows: 1:38
